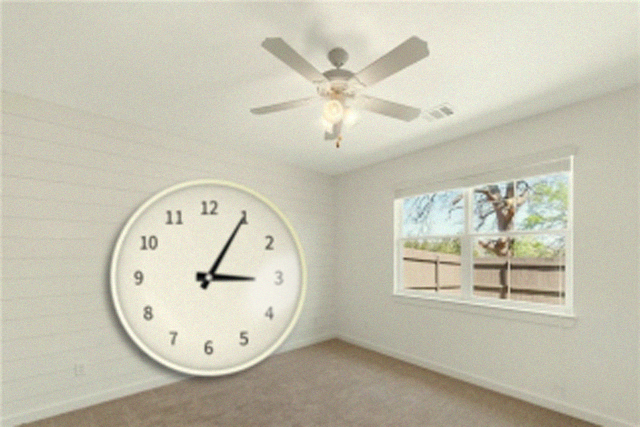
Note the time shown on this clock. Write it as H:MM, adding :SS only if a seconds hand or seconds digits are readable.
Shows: 3:05
